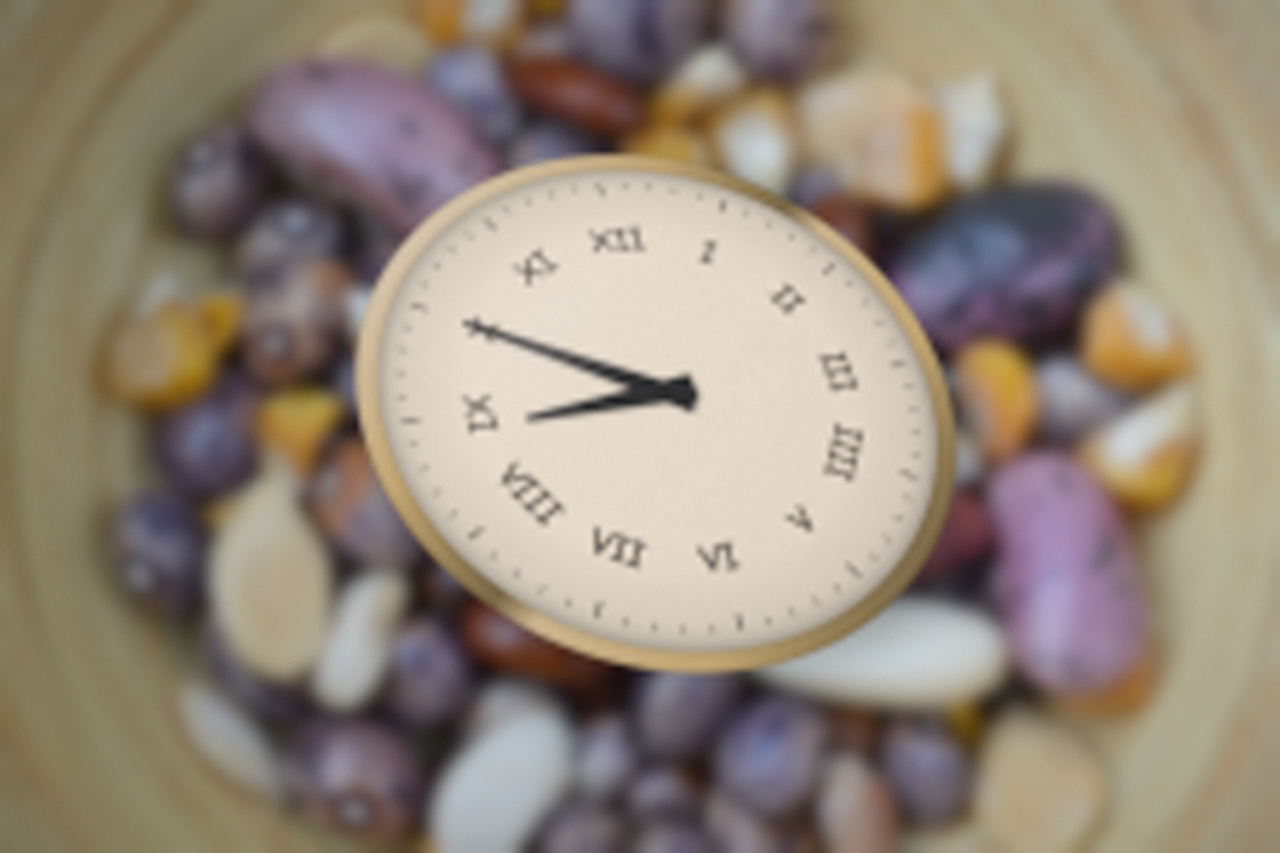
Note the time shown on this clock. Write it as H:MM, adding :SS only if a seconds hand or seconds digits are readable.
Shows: 8:50
